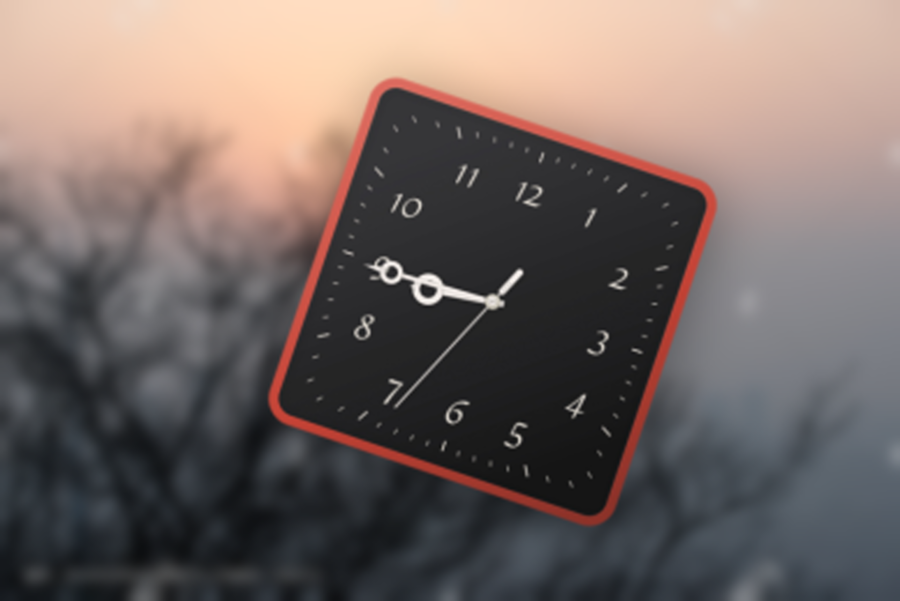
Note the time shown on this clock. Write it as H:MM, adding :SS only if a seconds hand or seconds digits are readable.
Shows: 8:44:34
